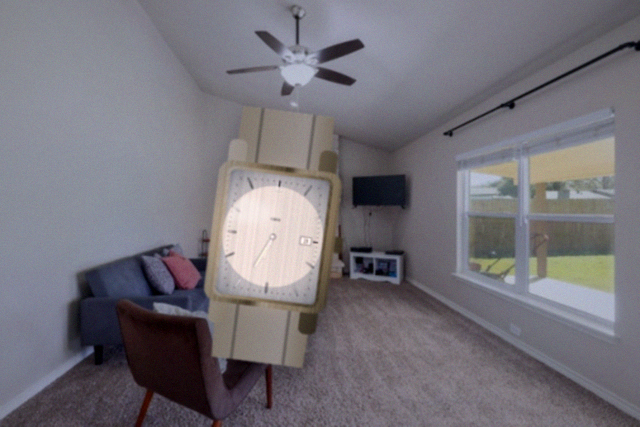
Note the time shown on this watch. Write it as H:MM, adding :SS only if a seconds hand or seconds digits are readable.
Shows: 6:34
